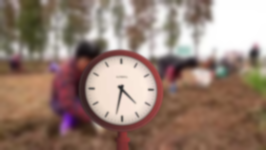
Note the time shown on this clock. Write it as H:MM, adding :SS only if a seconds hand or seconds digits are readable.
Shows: 4:32
